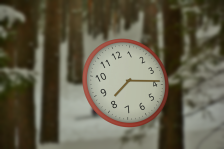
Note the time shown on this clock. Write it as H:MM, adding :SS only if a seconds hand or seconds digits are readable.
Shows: 8:19
